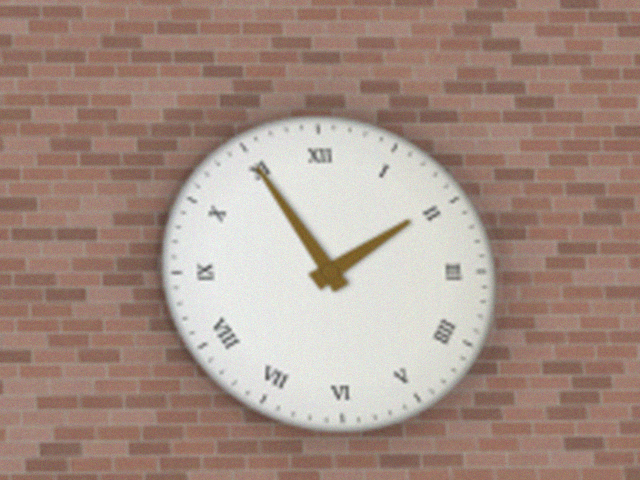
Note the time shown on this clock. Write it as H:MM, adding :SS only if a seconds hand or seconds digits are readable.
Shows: 1:55
